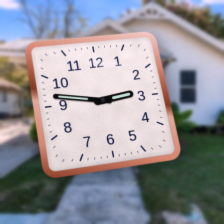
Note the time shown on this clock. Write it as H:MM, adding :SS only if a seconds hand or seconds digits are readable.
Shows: 2:47
